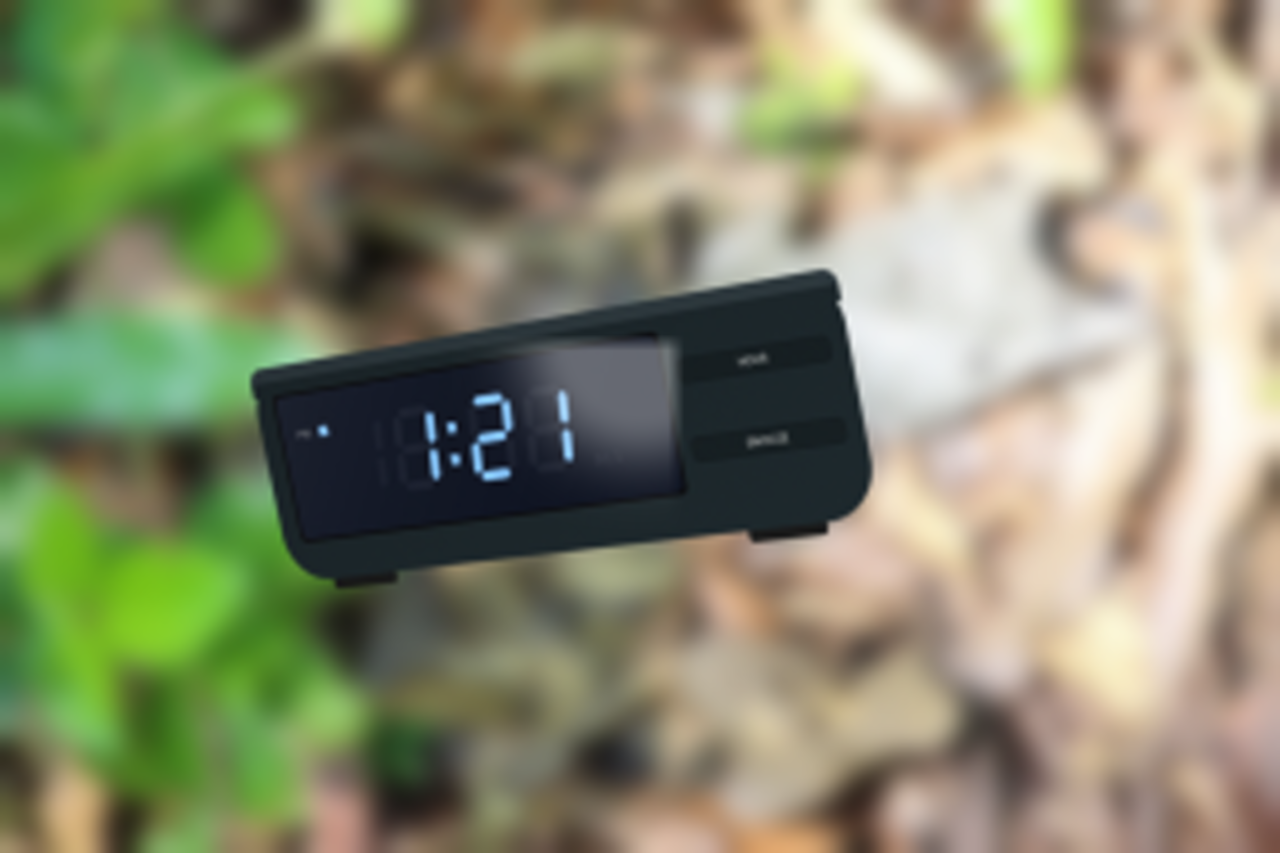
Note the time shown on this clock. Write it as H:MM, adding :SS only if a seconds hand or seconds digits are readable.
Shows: 1:21
